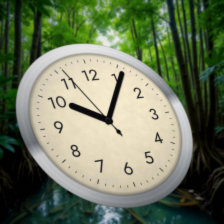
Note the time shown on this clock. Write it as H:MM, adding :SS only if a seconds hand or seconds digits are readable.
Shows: 10:05:56
